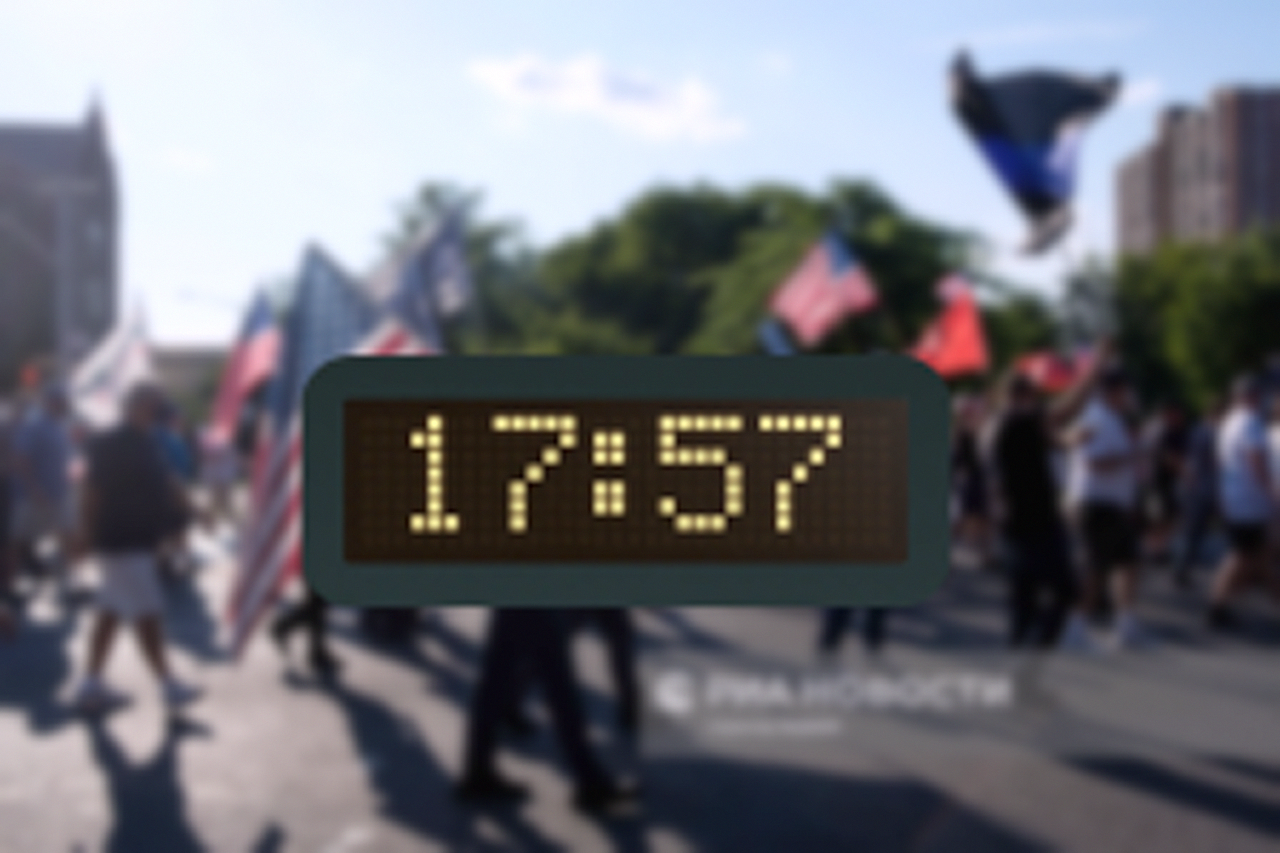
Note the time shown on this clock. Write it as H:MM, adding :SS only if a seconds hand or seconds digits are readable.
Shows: 17:57
